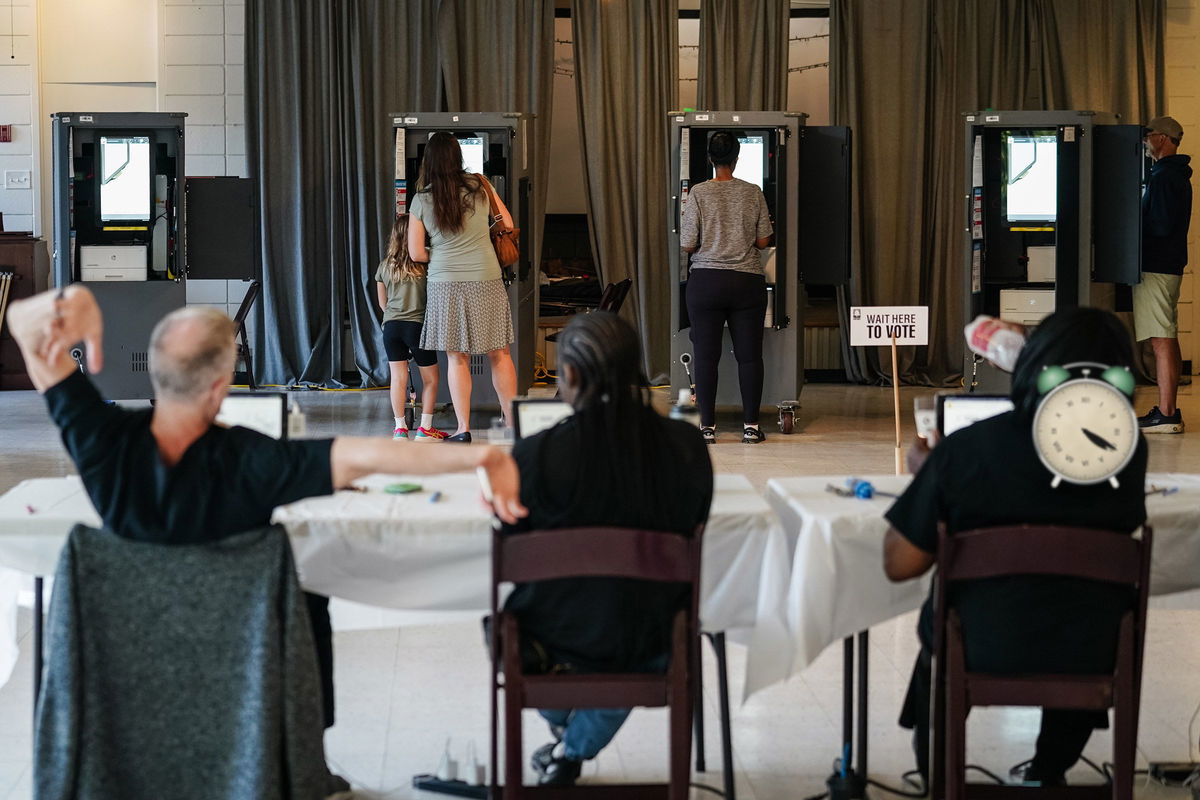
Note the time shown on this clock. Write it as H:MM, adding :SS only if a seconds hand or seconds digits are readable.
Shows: 4:20
